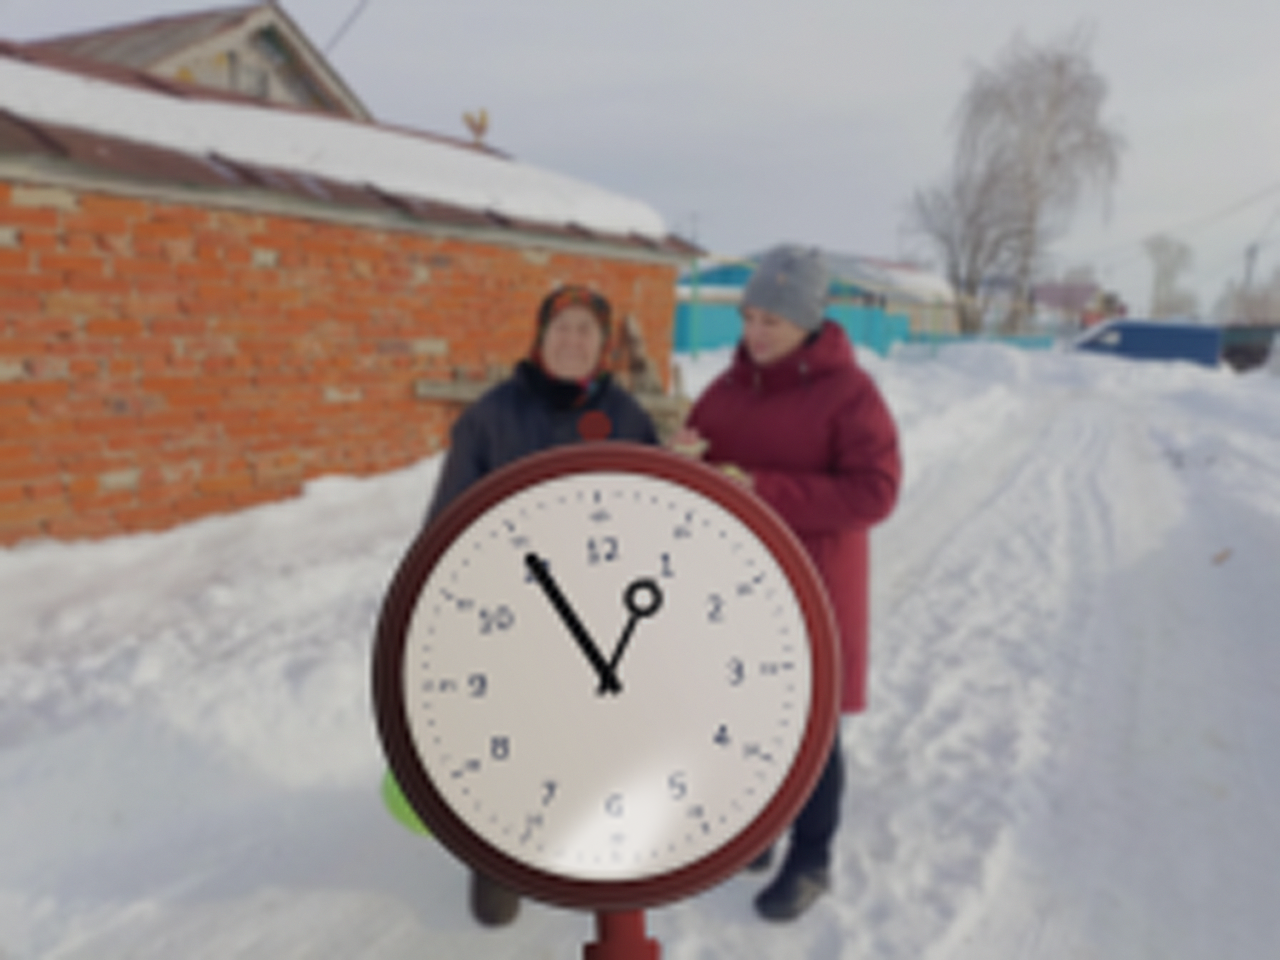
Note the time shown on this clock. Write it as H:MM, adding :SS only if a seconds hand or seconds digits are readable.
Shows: 12:55
